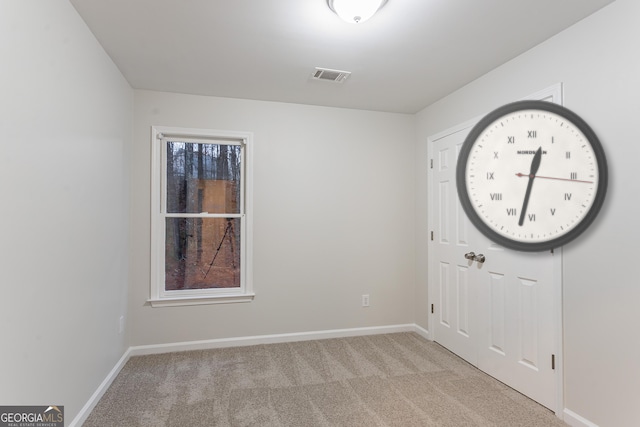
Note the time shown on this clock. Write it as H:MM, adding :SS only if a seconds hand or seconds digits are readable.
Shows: 12:32:16
